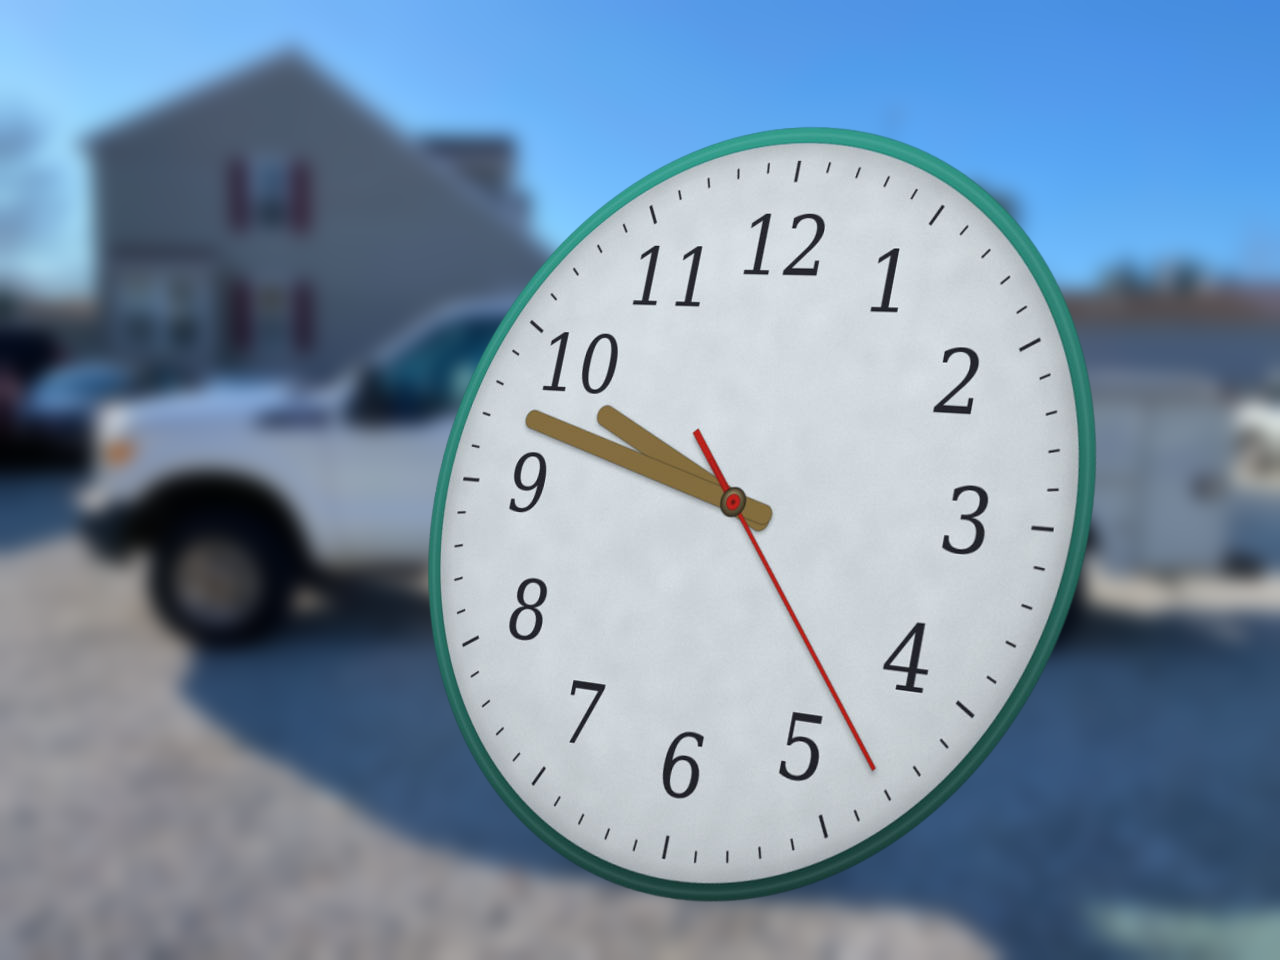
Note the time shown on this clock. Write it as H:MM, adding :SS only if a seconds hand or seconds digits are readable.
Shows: 9:47:23
